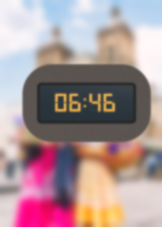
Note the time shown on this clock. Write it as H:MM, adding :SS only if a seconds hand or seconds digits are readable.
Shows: 6:46
